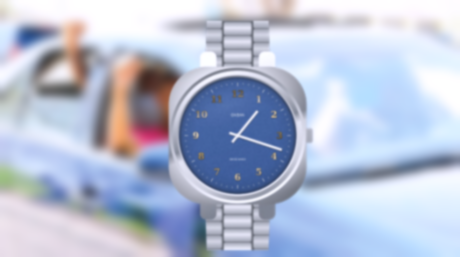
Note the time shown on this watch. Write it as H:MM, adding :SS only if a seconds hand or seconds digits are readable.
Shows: 1:18
